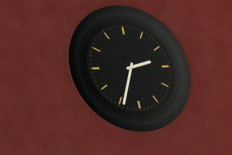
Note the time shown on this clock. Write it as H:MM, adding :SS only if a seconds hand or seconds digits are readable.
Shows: 2:34
